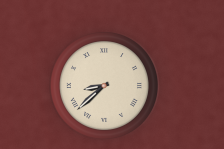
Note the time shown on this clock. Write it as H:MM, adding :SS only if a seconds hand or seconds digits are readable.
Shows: 8:38
